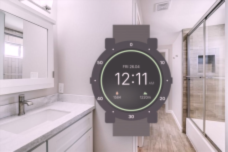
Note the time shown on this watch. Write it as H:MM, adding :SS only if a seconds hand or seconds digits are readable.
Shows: 12:11
